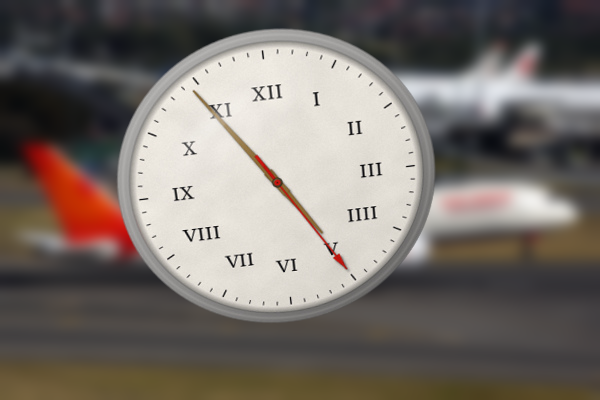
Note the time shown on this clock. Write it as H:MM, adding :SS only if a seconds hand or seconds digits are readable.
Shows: 4:54:25
